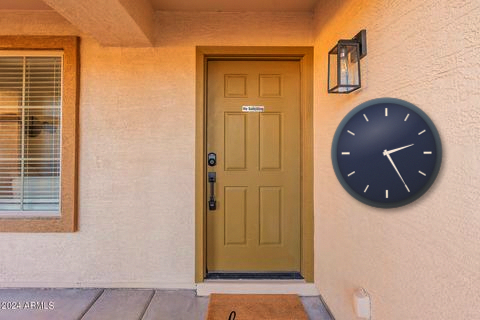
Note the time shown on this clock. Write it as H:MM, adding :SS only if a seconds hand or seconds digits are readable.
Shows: 2:25
